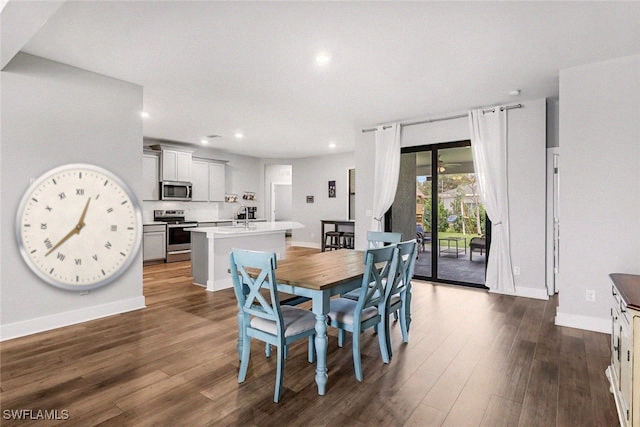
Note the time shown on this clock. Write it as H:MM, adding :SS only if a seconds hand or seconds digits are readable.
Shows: 12:38
